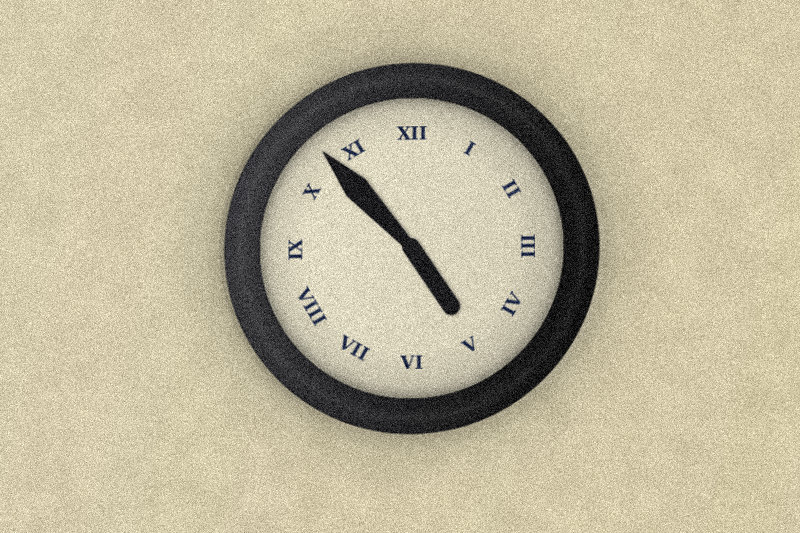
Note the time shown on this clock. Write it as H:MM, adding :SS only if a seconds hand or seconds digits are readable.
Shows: 4:53
